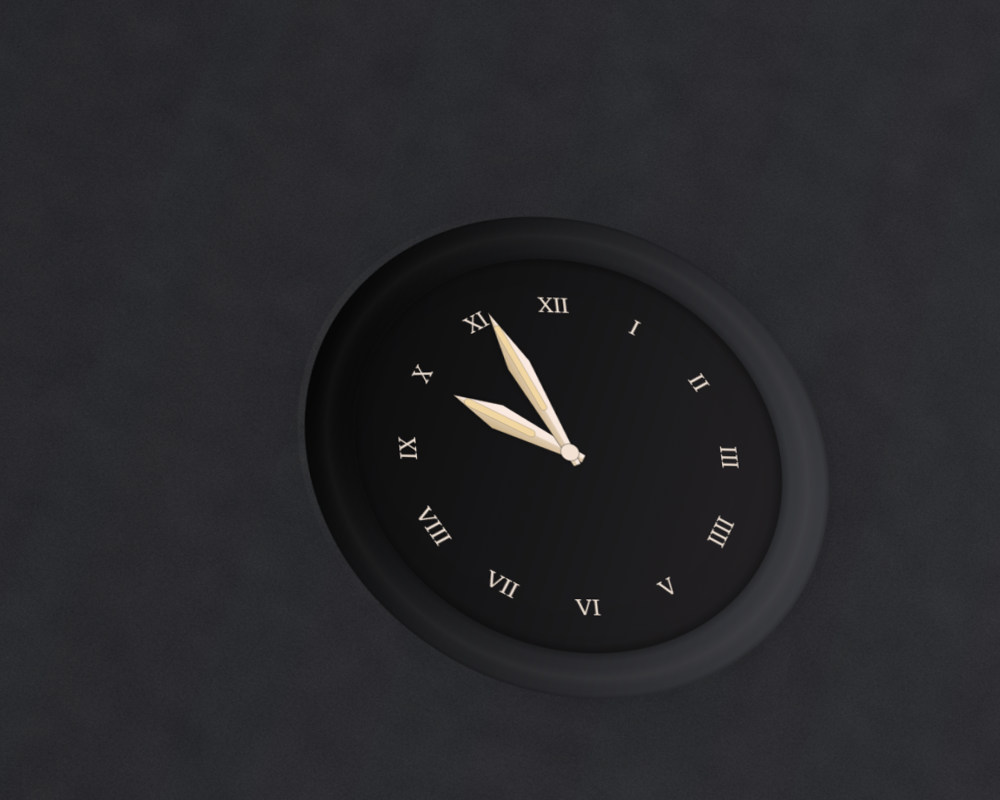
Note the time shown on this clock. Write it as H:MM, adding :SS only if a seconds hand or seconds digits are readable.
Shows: 9:56
